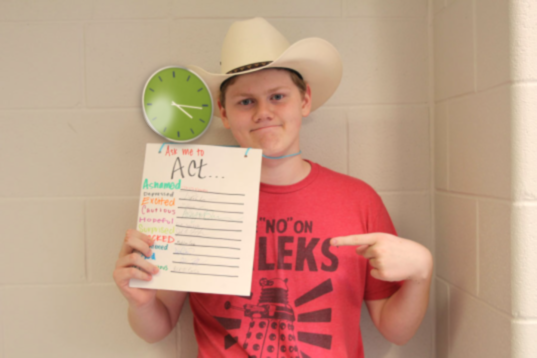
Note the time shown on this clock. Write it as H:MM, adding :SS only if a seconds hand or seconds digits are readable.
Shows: 4:16
